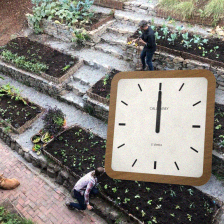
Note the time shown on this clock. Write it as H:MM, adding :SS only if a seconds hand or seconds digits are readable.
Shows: 12:00
